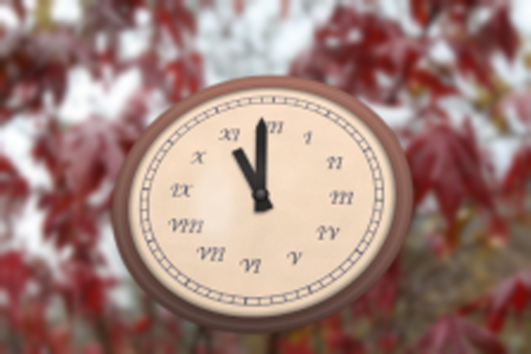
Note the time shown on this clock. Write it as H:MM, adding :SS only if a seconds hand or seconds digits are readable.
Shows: 10:59
